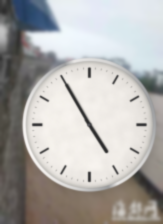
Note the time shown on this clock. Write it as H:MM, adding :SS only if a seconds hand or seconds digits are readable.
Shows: 4:55
